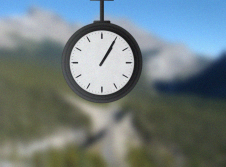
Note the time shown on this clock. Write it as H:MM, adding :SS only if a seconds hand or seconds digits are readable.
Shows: 1:05
